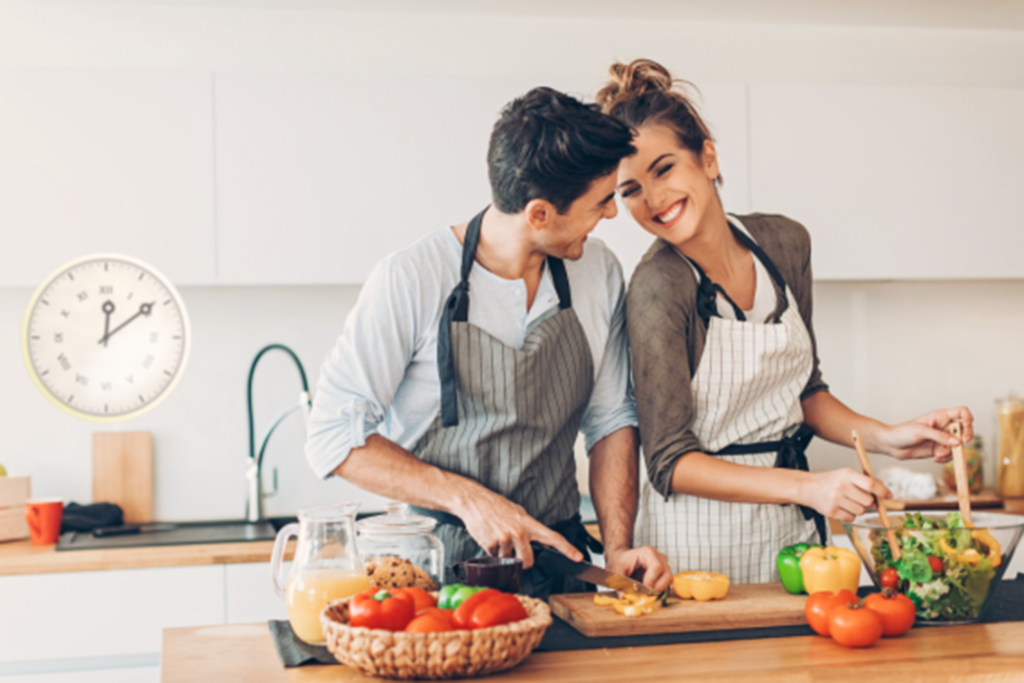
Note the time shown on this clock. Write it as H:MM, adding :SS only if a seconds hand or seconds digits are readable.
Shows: 12:09
